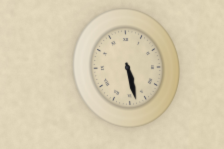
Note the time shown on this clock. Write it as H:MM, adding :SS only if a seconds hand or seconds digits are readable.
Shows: 5:28
